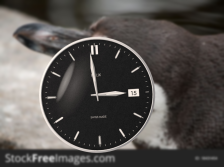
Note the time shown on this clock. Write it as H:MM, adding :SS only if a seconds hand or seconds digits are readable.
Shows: 2:59
